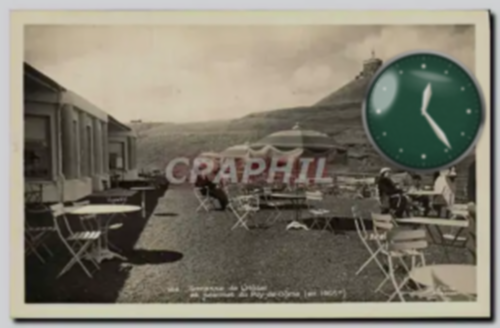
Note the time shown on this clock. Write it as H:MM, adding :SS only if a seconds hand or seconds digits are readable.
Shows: 12:24
